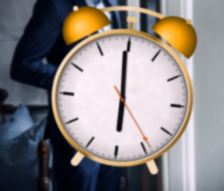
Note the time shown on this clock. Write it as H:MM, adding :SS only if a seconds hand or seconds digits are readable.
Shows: 5:59:24
